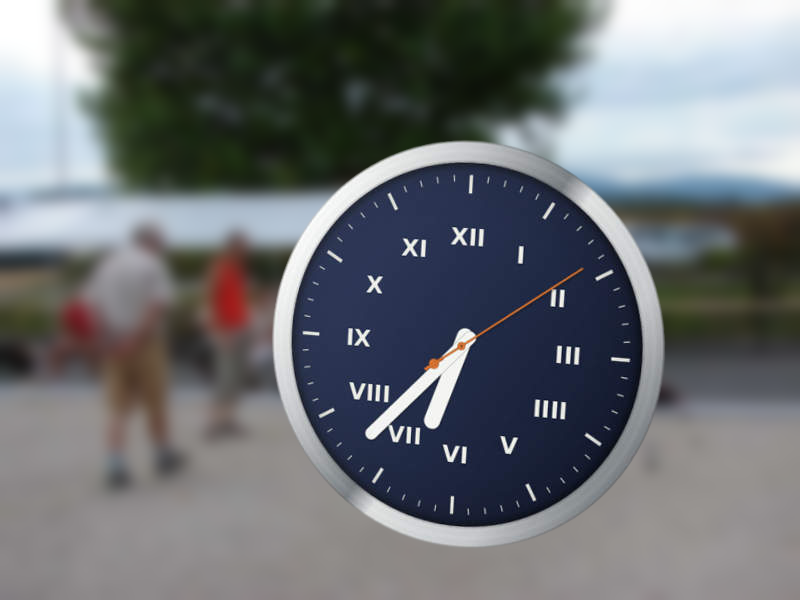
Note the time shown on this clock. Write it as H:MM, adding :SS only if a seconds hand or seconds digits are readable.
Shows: 6:37:09
